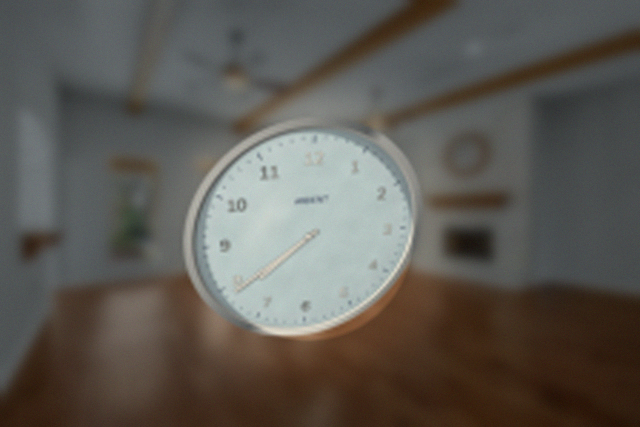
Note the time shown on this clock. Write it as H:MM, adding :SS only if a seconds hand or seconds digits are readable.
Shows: 7:39
